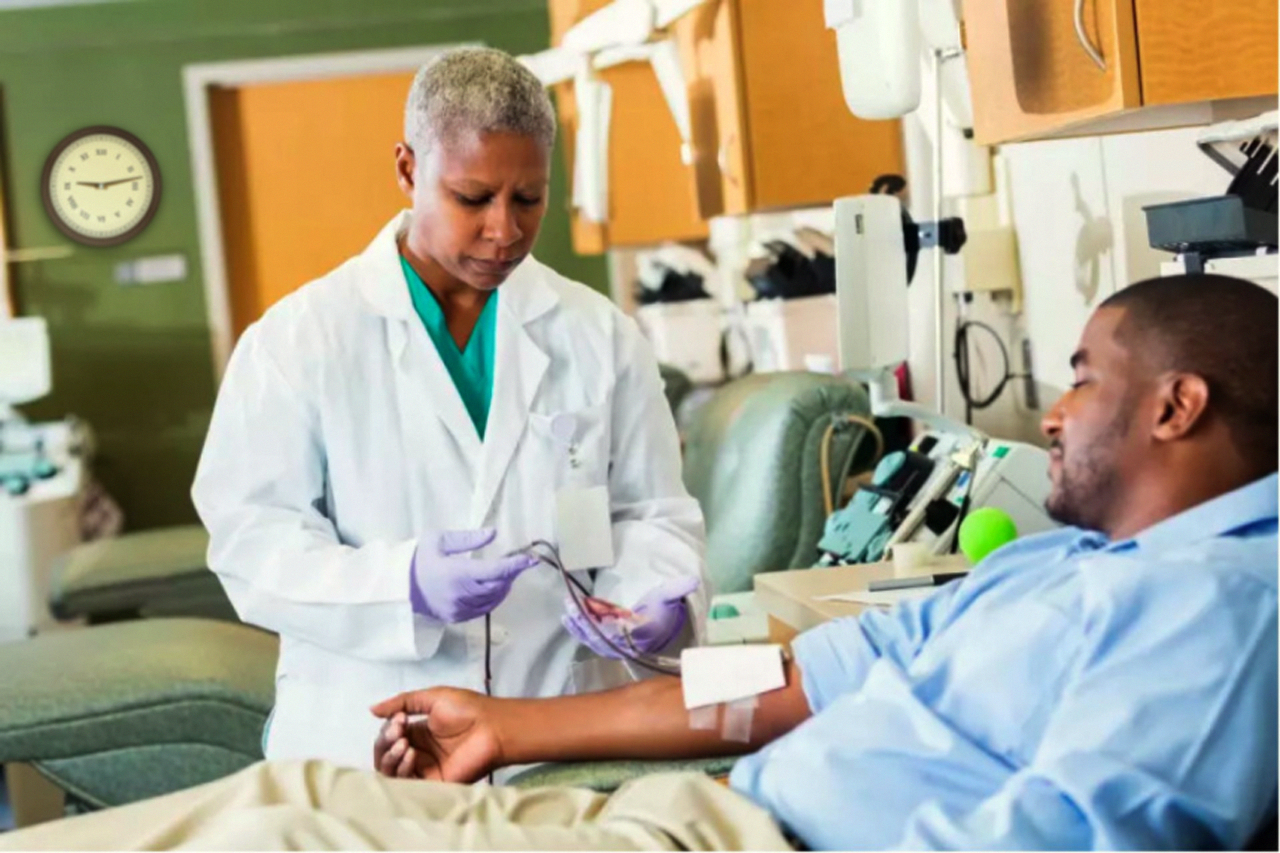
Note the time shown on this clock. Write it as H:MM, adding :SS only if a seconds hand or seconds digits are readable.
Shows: 9:13
